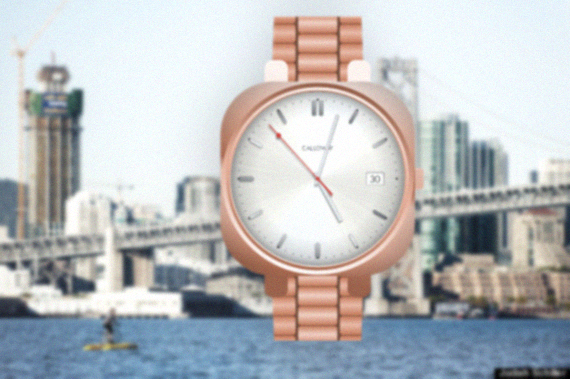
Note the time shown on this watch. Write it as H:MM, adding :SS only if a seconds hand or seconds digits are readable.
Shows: 5:02:53
